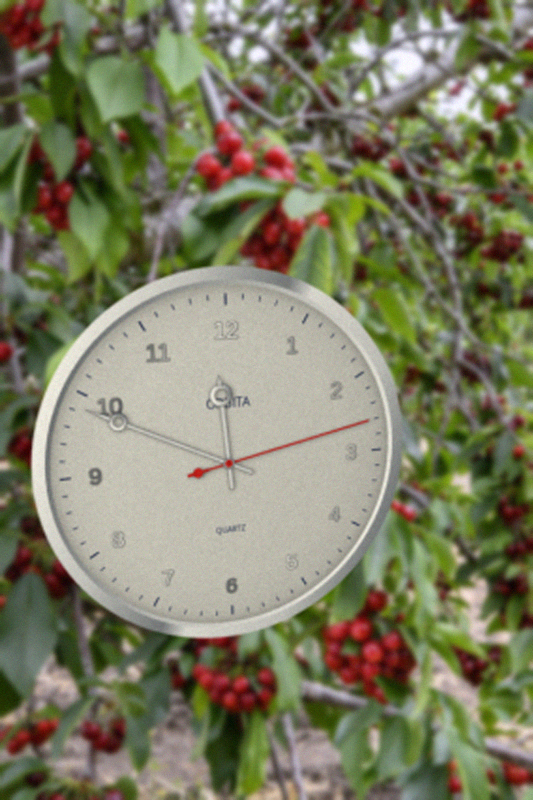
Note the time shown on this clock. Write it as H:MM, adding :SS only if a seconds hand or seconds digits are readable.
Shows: 11:49:13
